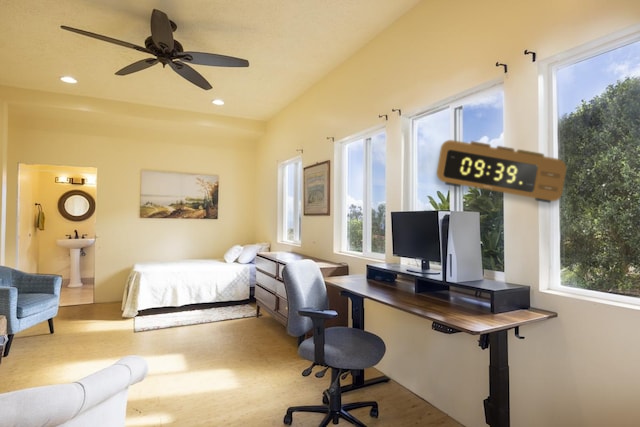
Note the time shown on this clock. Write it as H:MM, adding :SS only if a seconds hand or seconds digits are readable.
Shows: 9:39
